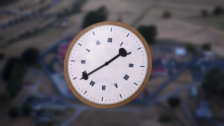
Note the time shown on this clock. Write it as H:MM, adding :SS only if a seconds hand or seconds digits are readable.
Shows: 1:39
